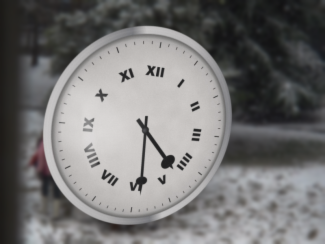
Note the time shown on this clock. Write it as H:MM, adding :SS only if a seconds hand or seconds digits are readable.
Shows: 4:29
